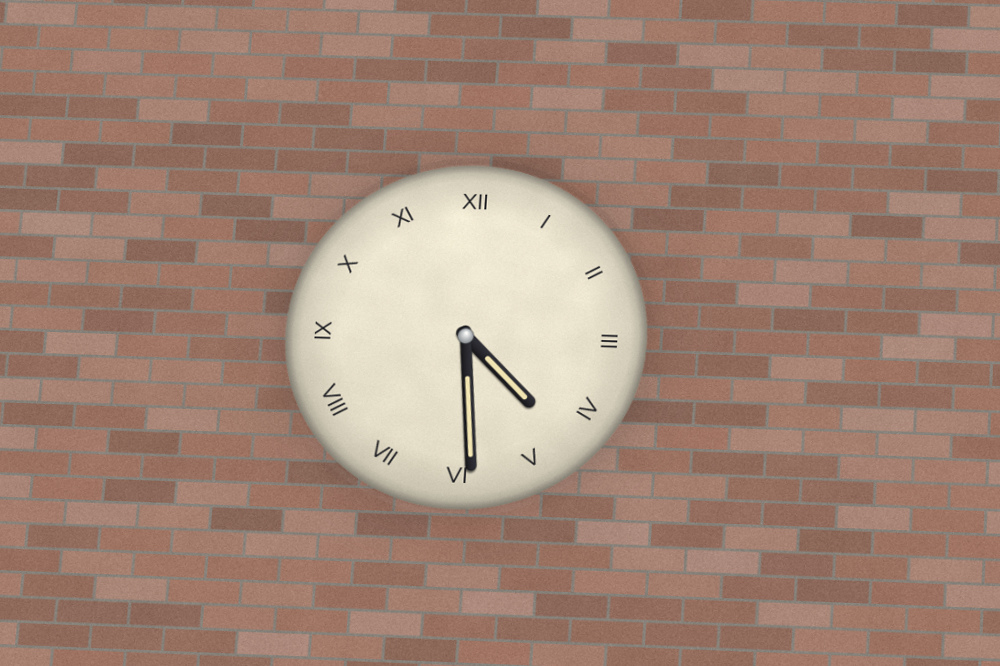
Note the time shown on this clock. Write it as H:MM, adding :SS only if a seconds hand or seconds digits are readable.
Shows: 4:29
